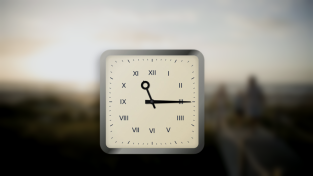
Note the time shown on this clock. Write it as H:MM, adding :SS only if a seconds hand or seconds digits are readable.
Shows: 11:15
